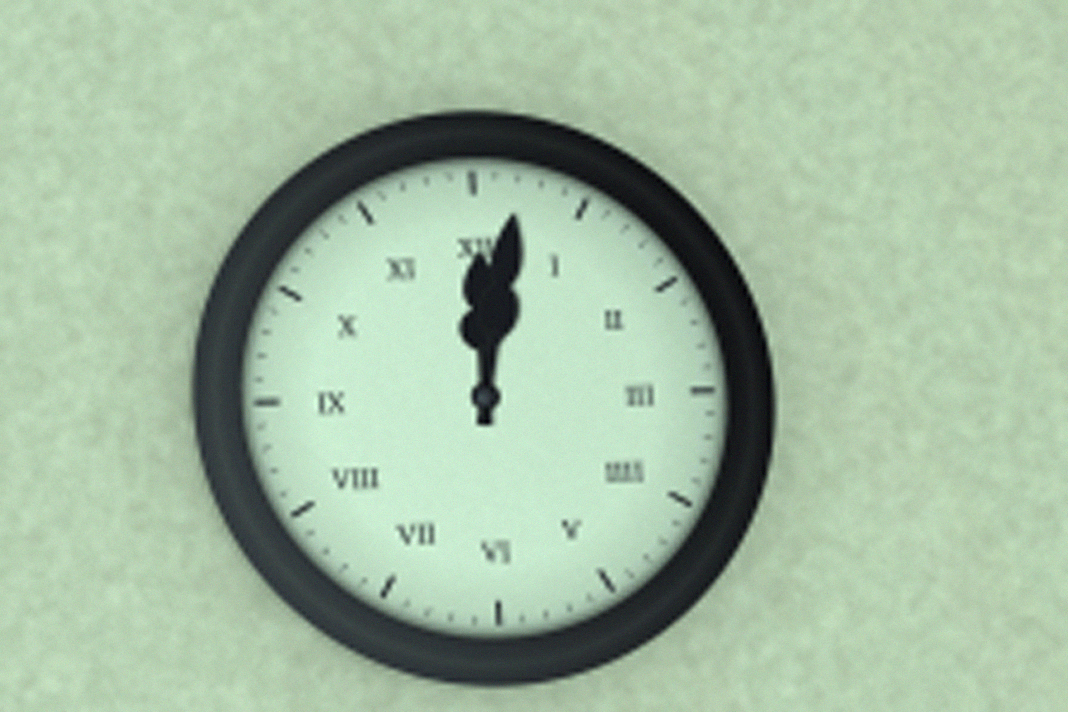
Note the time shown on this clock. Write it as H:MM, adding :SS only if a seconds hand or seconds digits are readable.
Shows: 12:02
